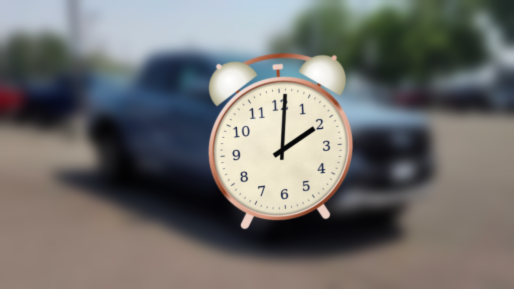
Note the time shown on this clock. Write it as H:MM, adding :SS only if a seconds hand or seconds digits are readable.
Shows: 2:01
